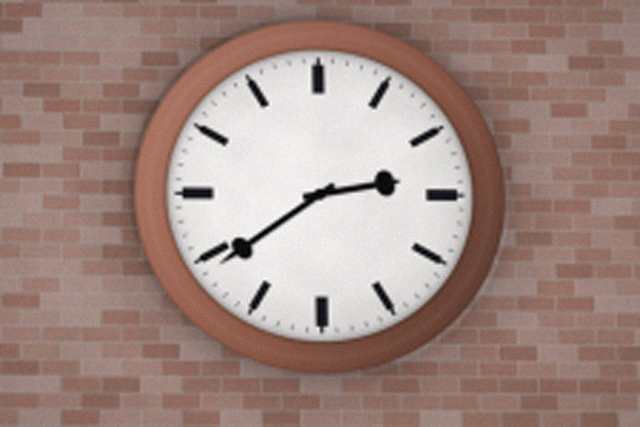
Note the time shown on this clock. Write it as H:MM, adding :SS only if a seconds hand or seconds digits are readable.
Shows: 2:39
